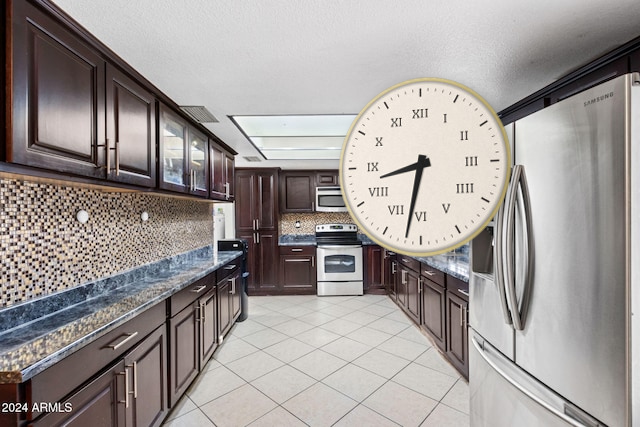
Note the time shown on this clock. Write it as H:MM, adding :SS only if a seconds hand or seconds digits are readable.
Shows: 8:32
